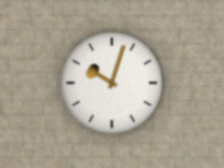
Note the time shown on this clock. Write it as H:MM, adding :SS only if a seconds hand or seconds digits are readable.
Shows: 10:03
